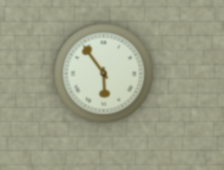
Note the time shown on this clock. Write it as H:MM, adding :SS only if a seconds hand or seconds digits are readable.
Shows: 5:54
